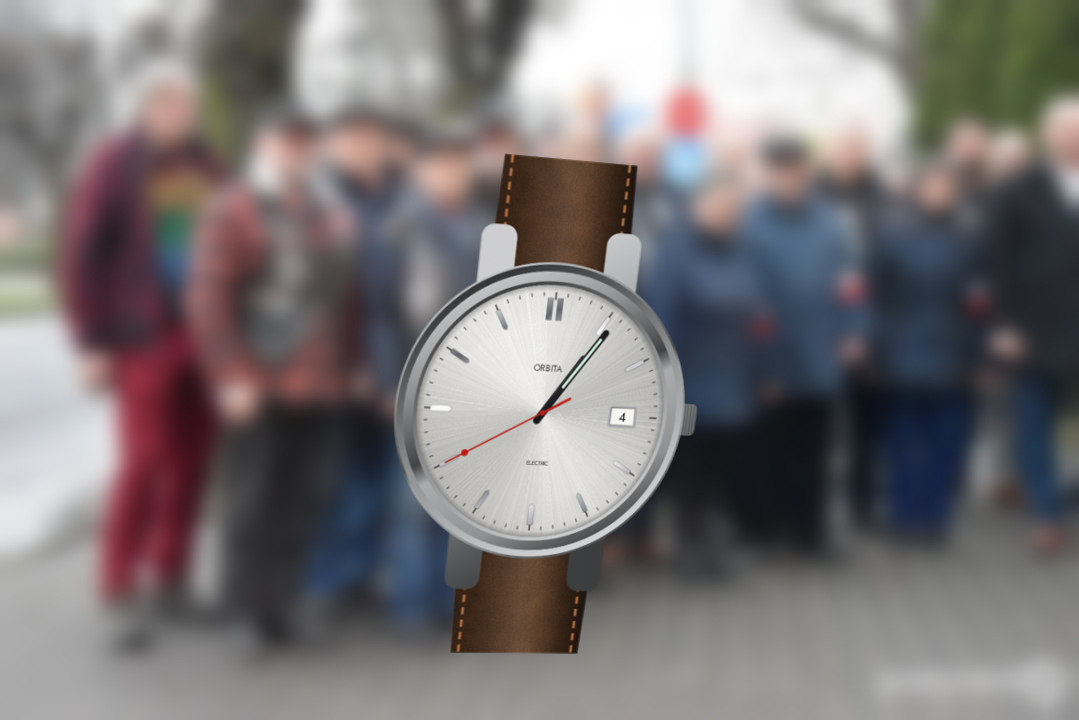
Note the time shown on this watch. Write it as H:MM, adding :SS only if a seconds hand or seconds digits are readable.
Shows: 1:05:40
